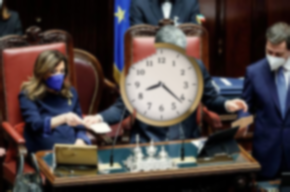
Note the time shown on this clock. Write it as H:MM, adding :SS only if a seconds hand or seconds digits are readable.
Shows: 8:22
